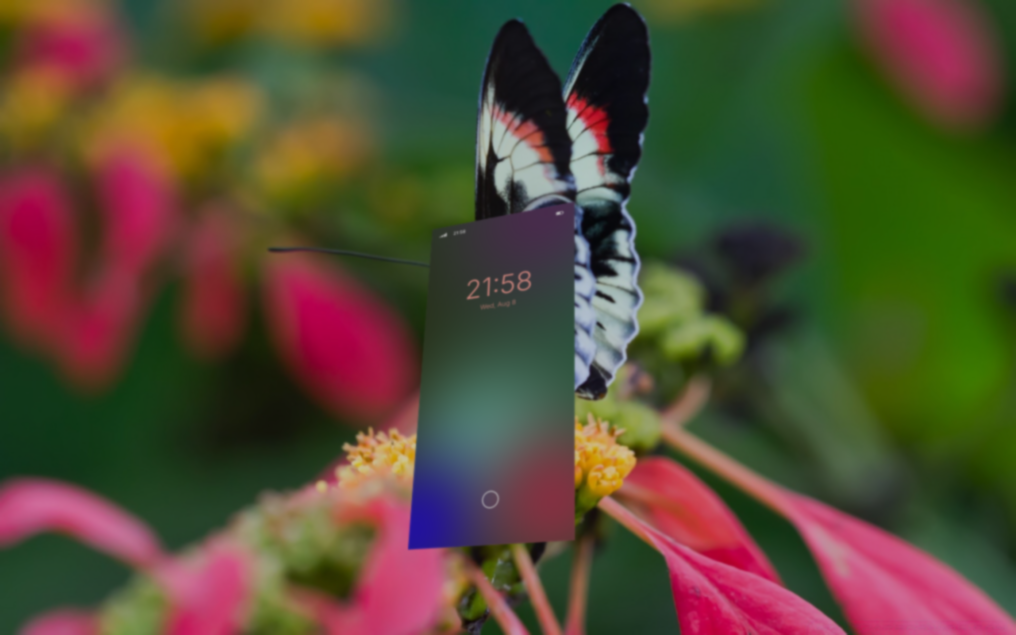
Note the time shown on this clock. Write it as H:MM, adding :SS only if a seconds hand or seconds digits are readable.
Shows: 21:58
